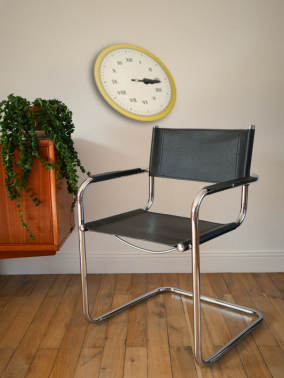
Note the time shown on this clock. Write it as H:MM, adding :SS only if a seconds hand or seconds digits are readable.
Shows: 3:16
